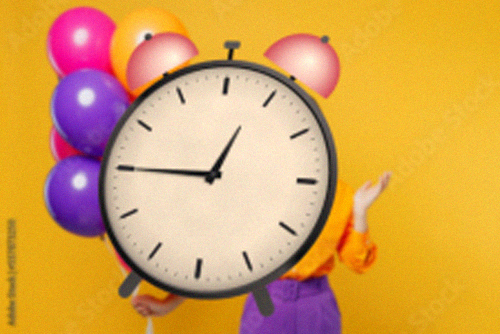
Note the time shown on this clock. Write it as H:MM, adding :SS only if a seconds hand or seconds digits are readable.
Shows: 12:45
